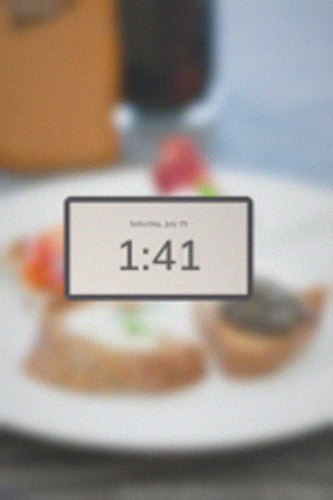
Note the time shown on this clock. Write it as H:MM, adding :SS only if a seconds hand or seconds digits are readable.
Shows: 1:41
